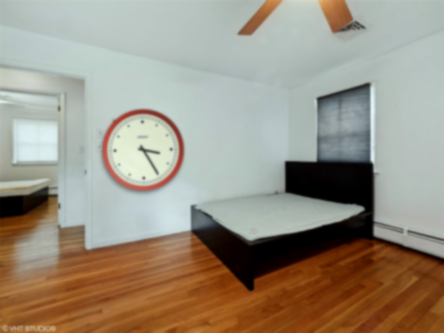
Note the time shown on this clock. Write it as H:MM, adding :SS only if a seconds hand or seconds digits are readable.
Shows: 3:25
